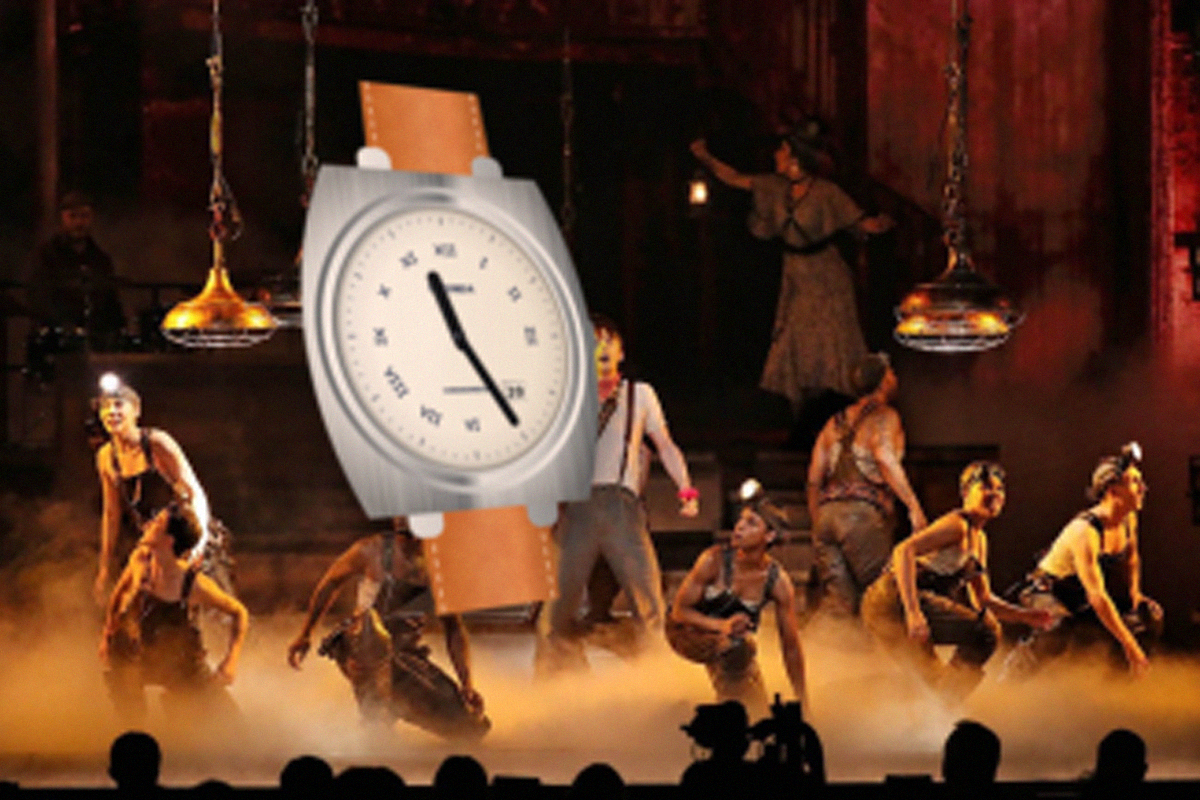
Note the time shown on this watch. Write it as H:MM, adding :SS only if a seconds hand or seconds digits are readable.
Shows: 11:25
